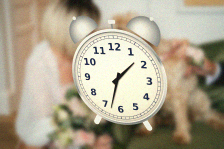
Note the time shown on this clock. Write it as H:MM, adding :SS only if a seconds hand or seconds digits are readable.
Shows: 1:33
